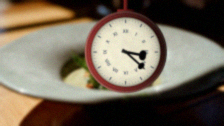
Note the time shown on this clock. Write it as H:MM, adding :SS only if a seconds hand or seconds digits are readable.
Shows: 3:22
